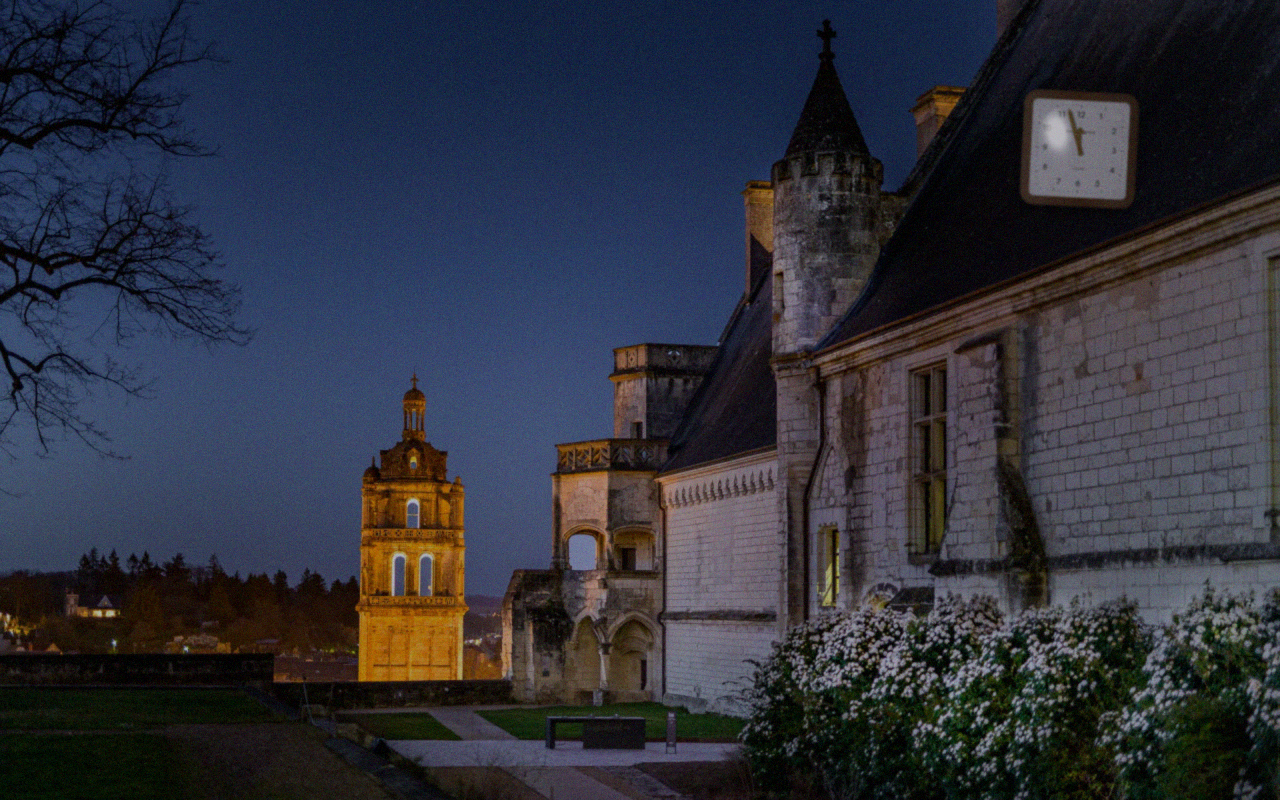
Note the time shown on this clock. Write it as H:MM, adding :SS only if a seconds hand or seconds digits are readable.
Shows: 11:57
